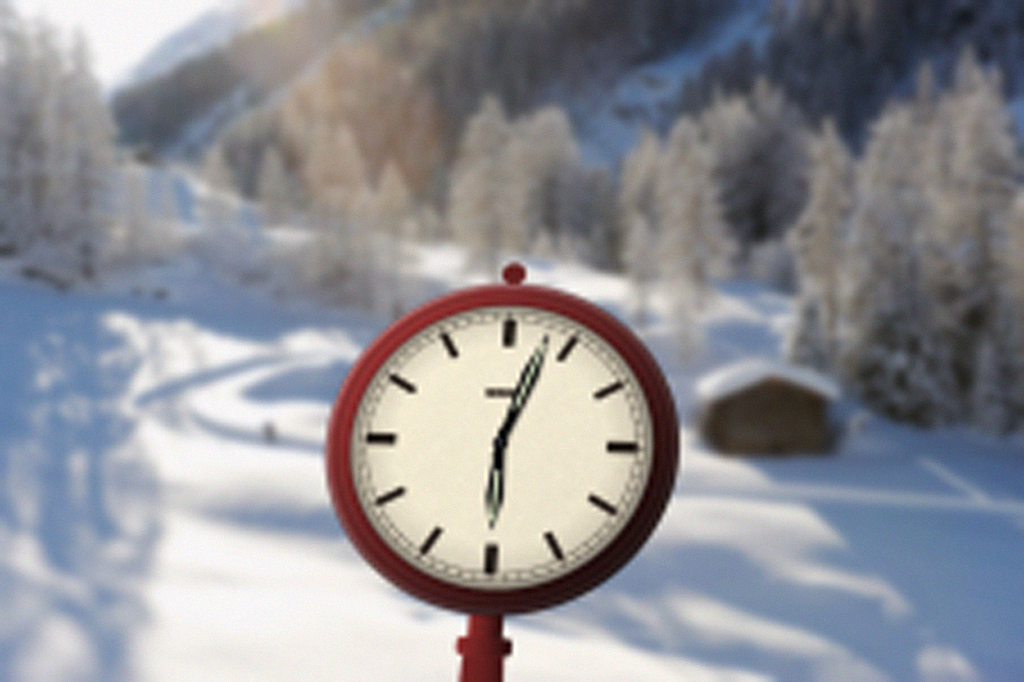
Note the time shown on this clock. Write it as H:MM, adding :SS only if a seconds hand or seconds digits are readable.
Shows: 6:03
